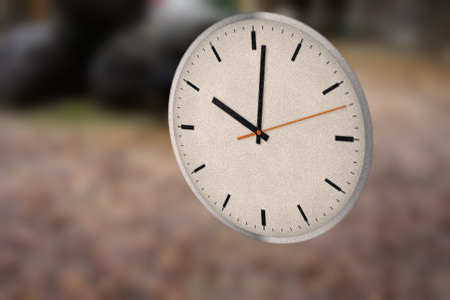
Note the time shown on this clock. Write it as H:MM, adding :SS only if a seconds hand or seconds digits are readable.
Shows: 10:01:12
